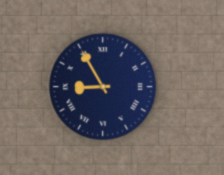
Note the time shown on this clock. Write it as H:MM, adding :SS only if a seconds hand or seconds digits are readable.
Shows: 8:55
